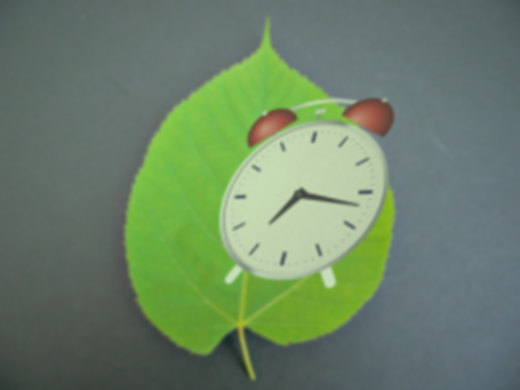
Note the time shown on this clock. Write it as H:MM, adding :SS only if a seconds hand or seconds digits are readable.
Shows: 7:17
